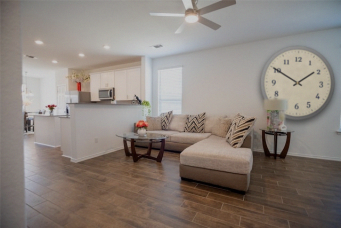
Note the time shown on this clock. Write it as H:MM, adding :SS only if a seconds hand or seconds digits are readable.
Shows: 1:50
